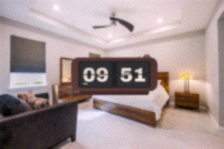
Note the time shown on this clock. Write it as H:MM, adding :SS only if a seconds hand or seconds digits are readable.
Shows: 9:51
